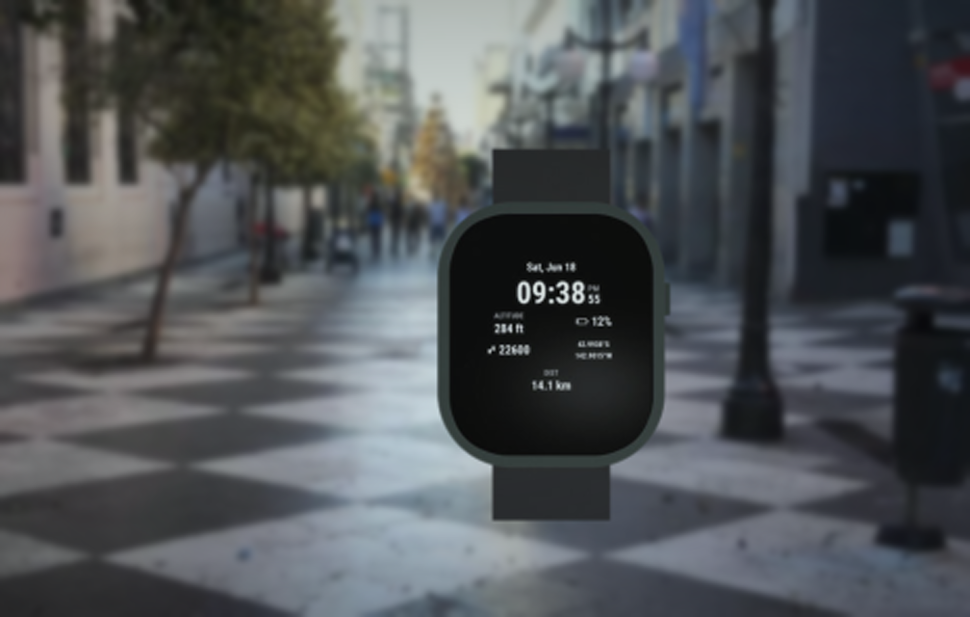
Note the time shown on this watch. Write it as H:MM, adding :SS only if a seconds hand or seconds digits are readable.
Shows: 9:38
